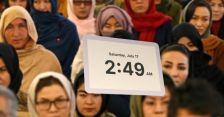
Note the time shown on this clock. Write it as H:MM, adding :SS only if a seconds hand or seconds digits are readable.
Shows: 2:49
